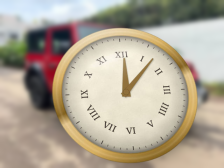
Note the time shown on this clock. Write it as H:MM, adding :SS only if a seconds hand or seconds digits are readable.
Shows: 12:07
